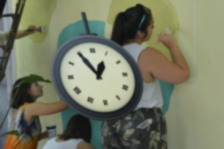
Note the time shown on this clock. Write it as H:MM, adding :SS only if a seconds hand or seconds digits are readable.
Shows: 12:55
